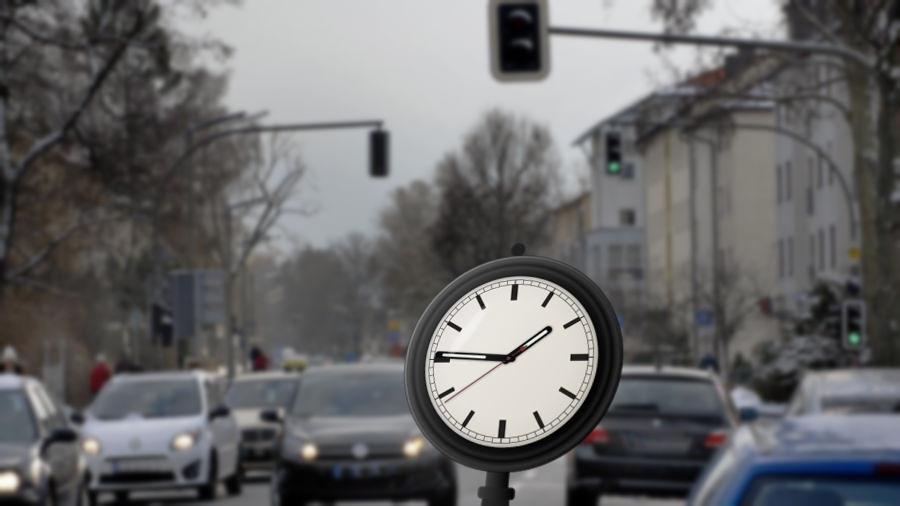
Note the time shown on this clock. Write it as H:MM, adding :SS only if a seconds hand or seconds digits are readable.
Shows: 1:45:39
